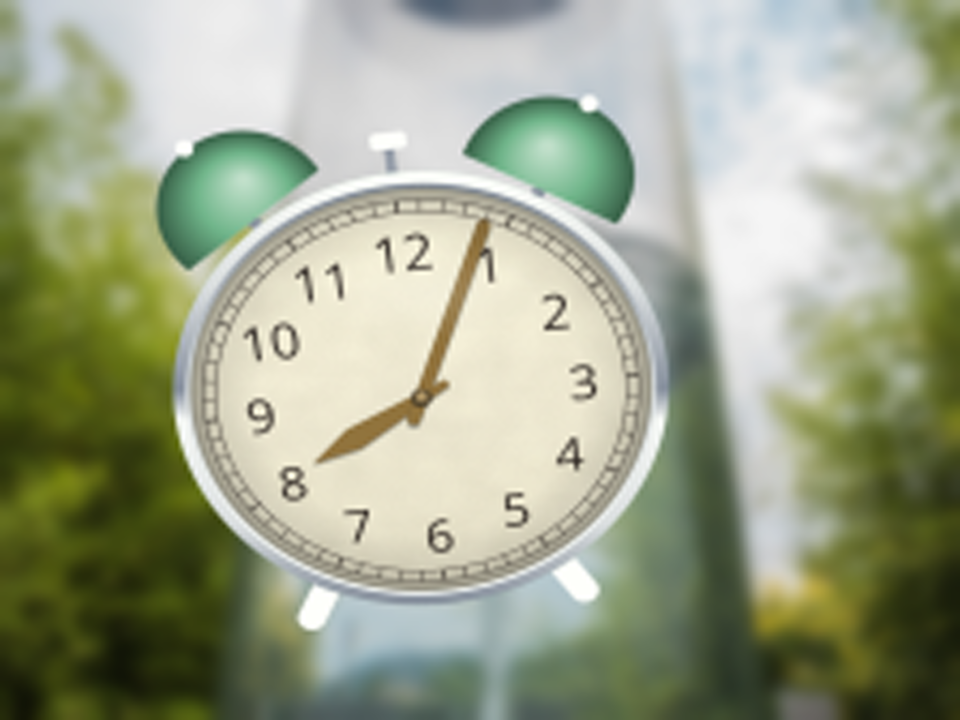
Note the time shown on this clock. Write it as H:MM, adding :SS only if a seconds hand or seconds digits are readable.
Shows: 8:04
